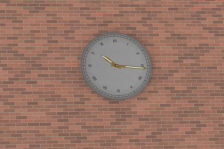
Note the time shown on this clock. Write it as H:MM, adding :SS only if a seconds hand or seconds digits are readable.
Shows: 10:16
